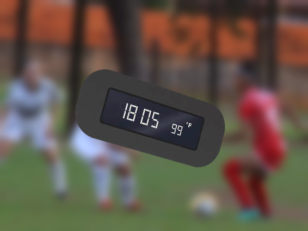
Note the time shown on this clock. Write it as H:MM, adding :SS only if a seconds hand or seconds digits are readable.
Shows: 18:05
